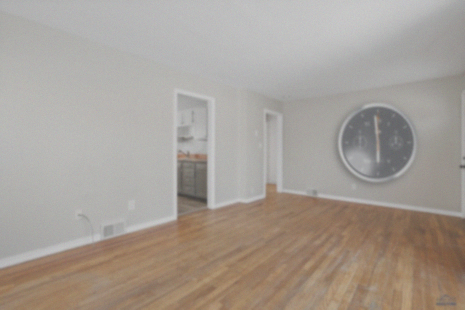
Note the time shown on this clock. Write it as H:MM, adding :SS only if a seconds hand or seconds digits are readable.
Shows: 5:59
